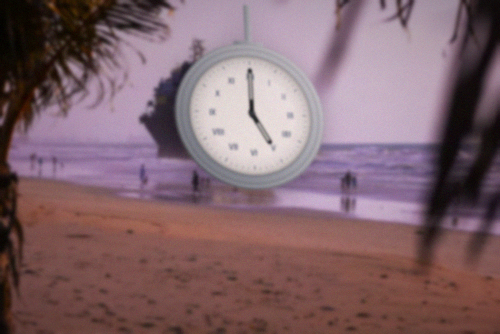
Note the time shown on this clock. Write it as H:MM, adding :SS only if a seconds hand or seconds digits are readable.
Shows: 5:00
